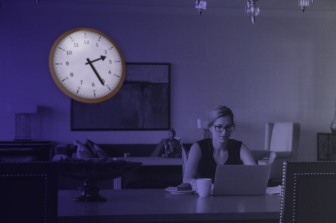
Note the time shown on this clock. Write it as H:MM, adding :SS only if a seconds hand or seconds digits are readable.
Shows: 2:26
